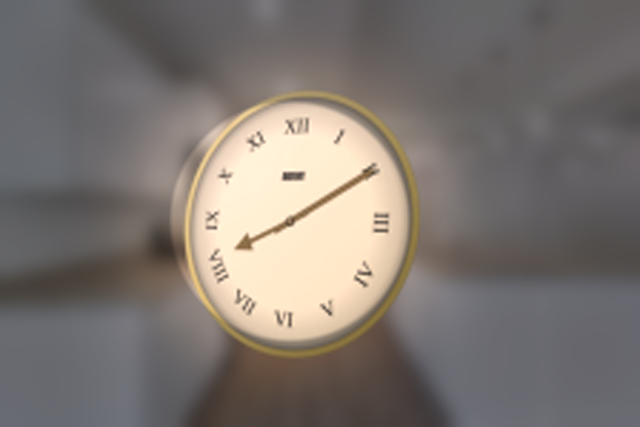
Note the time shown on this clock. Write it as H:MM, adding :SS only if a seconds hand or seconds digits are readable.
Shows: 8:10
